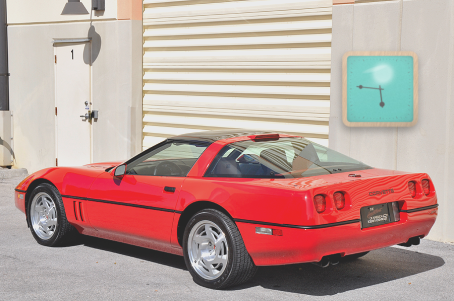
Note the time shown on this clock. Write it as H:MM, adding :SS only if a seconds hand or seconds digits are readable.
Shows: 5:46
